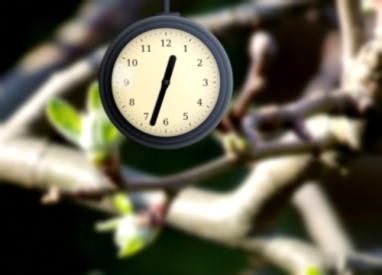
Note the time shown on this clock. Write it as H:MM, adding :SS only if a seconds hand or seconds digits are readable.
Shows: 12:33
